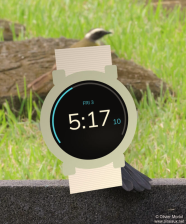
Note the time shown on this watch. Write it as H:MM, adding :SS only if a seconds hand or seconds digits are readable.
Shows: 5:17:10
